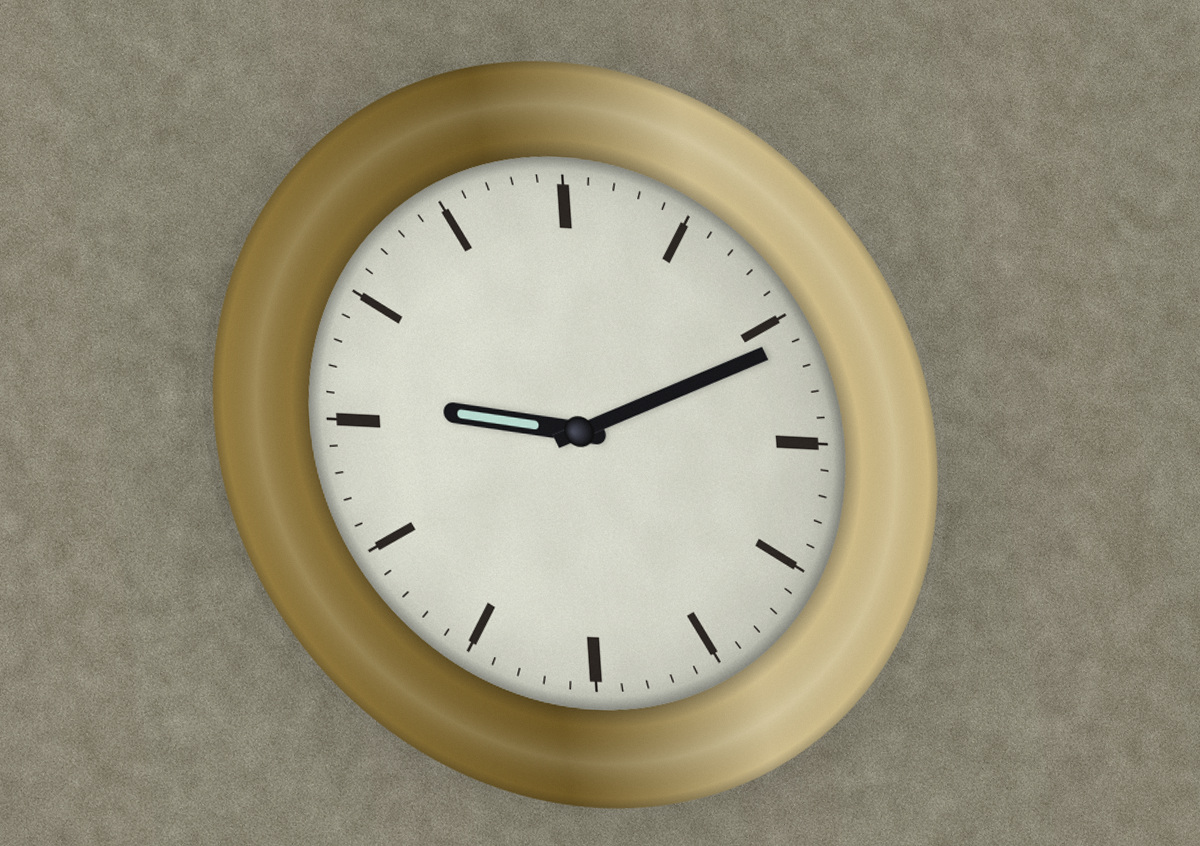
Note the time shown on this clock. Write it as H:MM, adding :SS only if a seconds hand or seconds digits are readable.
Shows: 9:11
